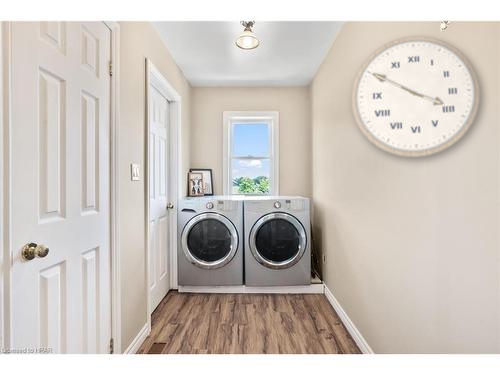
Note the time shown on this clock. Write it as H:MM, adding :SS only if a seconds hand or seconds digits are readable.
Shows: 3:50
